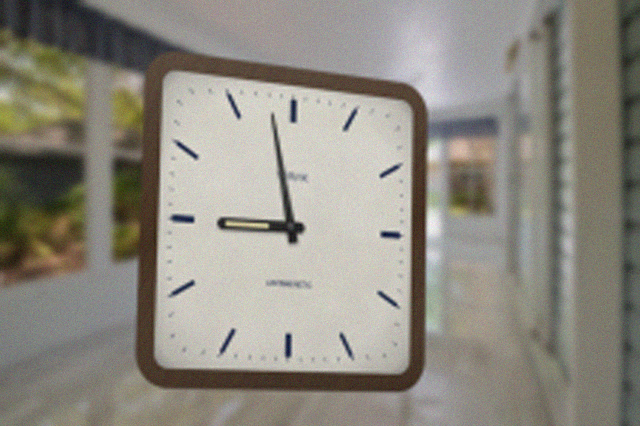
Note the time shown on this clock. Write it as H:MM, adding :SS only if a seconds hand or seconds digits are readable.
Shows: 8:58
